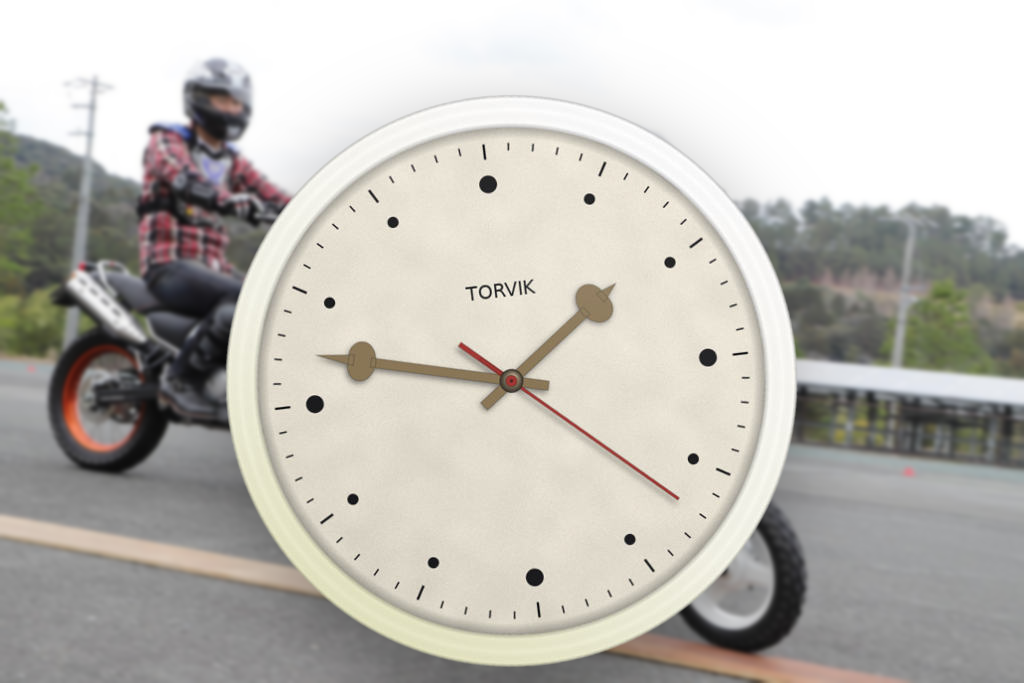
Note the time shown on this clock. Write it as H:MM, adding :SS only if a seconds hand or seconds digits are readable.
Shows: 1:47:22
